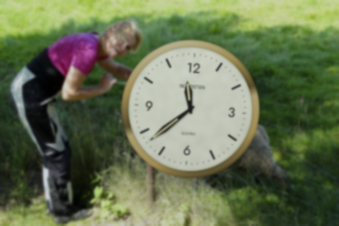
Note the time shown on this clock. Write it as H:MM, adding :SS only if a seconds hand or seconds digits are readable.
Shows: 11:38
